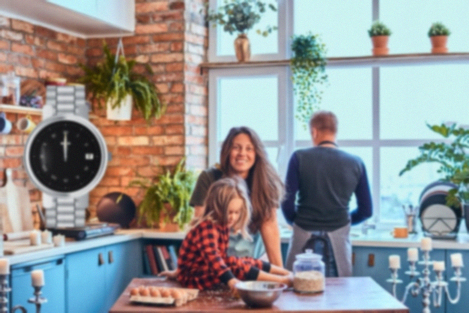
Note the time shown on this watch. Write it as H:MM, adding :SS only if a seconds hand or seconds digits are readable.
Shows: 12:00
